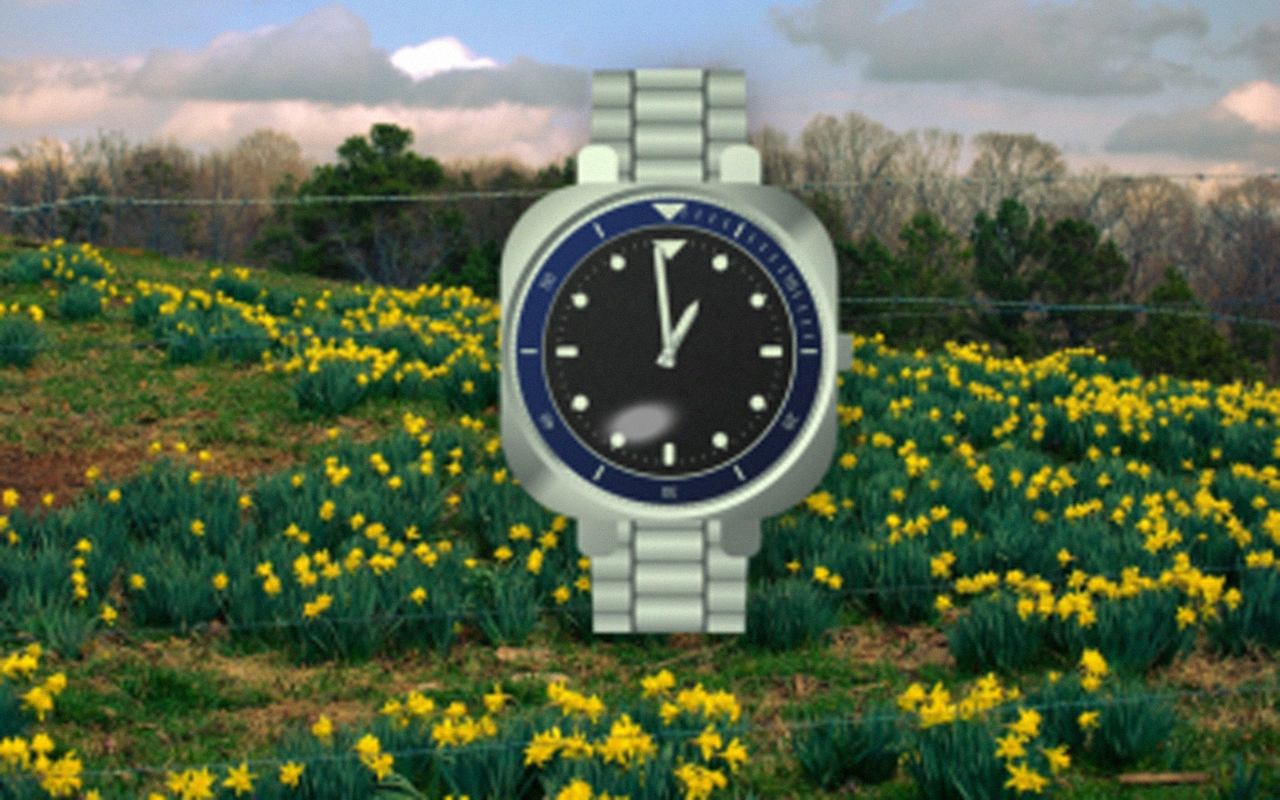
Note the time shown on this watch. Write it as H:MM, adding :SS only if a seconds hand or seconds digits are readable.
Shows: 12:59
